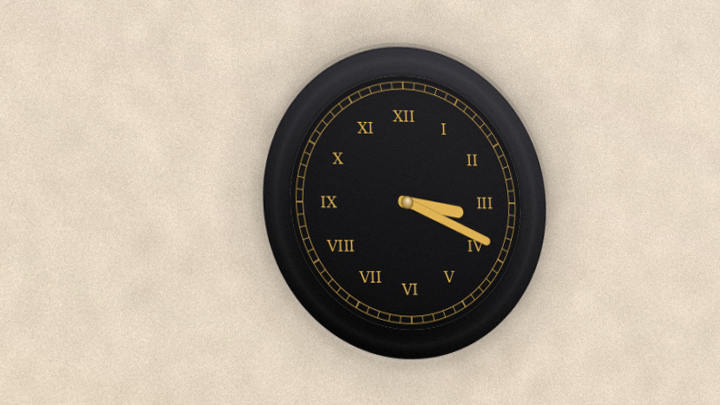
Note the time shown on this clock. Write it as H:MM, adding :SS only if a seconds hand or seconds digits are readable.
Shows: 3:19
